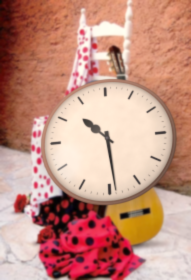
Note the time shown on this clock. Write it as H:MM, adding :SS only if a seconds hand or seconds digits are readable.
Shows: 10:29
